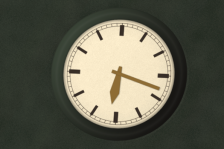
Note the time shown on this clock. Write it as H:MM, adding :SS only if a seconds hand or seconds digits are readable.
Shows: 6:18
